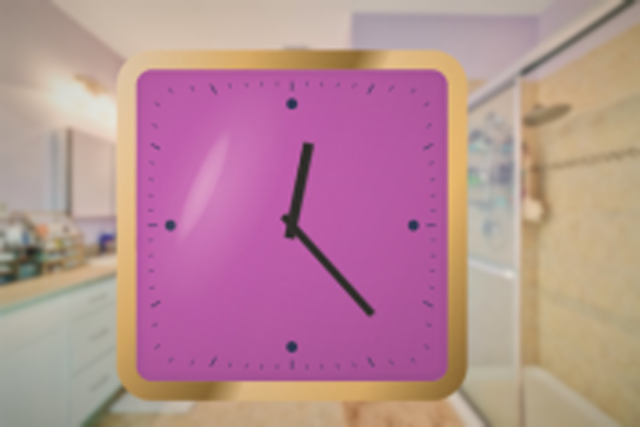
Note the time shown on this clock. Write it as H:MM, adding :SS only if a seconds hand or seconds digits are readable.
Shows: 12:23
